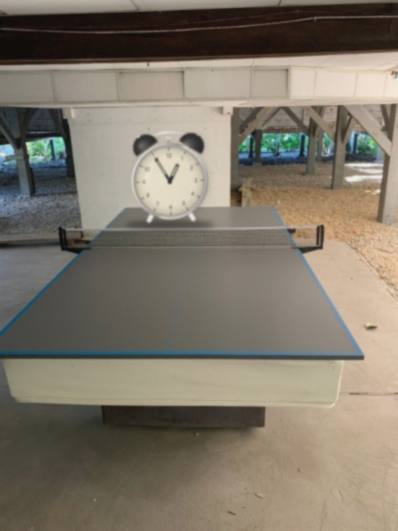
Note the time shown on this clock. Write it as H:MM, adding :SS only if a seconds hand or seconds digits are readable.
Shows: 12:55
